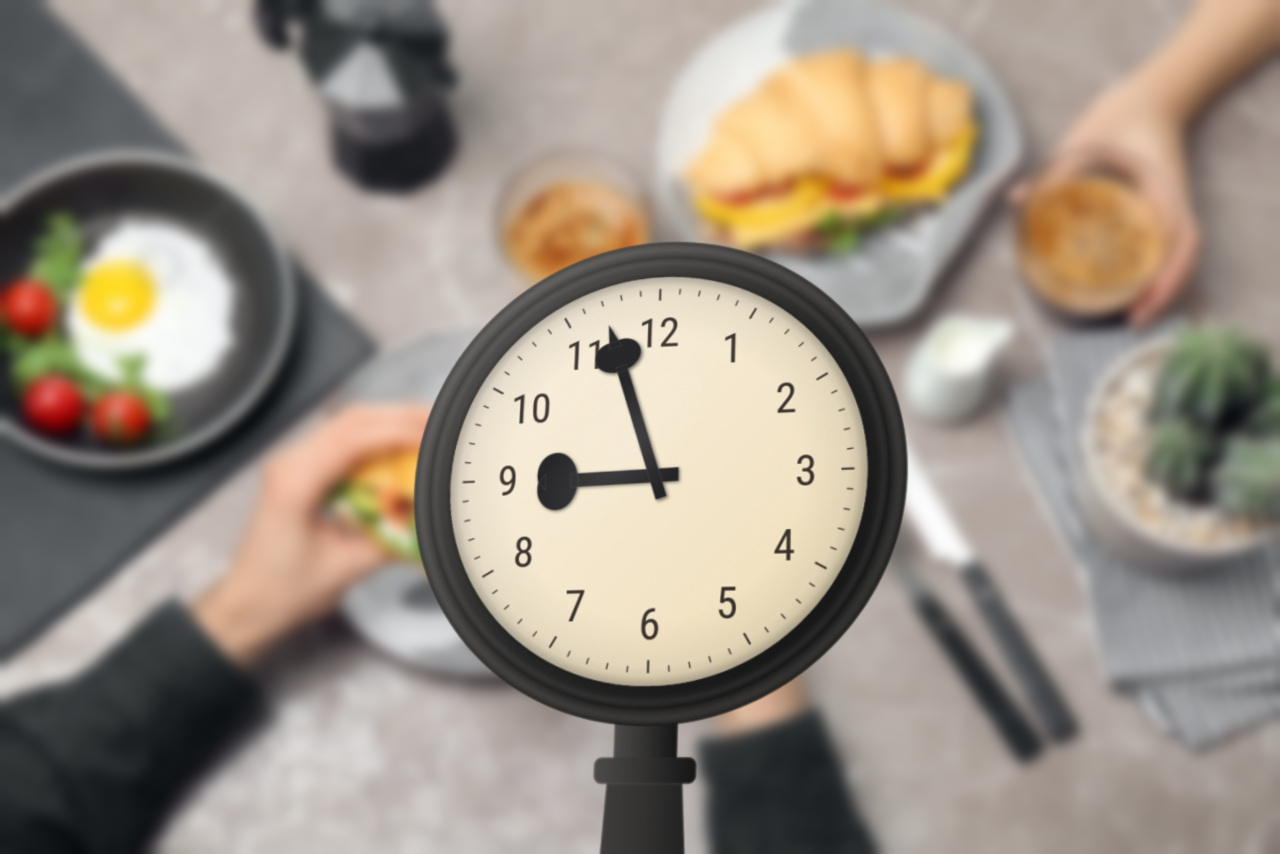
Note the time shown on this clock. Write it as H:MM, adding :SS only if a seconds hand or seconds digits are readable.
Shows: 8:57
